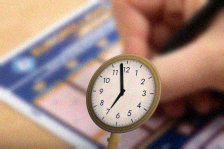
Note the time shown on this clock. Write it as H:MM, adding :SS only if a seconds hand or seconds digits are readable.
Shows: 6:58
